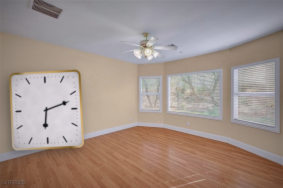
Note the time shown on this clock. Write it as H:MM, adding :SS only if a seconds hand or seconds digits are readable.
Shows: 6:12
